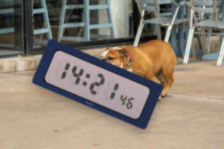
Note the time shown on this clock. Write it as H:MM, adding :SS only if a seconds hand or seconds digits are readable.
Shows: 14:21:46
